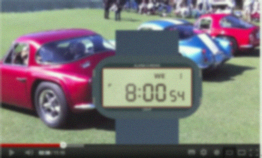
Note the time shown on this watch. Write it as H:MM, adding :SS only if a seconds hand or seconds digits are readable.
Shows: 8:00:54
